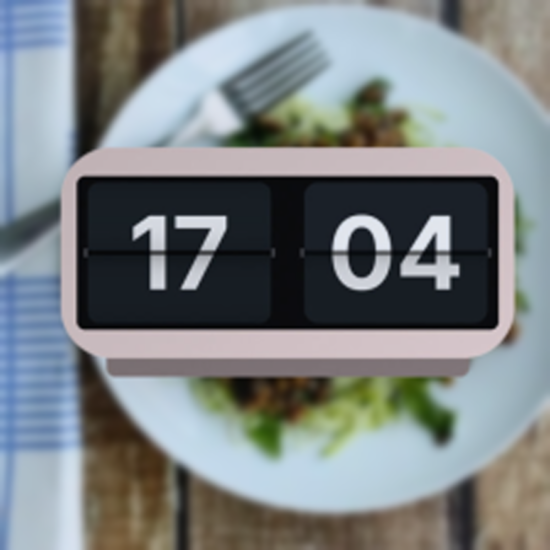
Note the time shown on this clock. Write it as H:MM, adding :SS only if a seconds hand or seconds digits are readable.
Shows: 17:04
